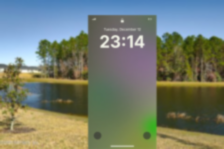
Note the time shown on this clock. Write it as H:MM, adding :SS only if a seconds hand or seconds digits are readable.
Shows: 23:14
